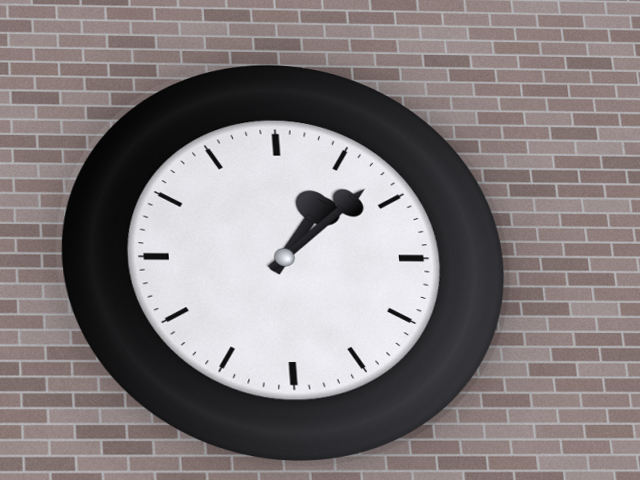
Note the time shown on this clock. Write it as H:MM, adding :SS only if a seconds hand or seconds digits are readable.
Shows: 1:08
